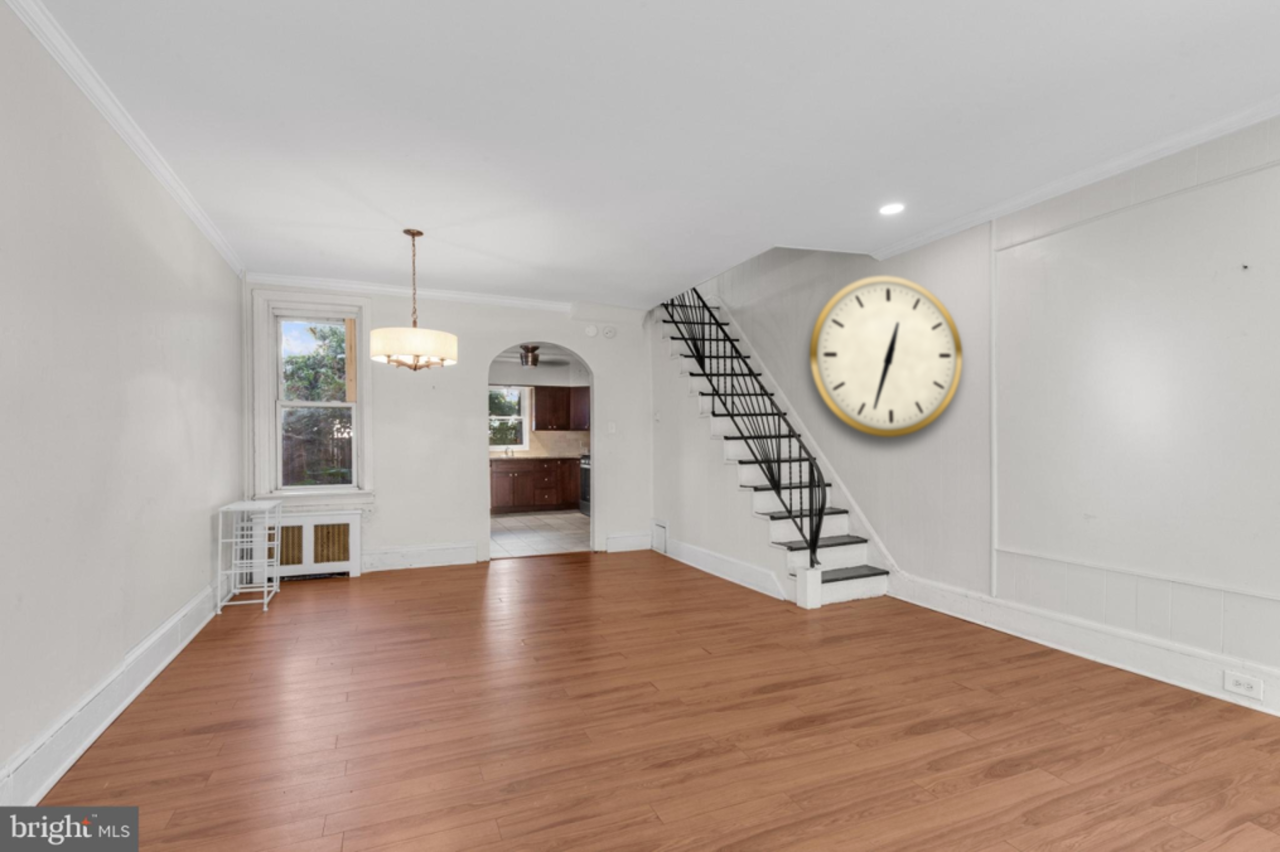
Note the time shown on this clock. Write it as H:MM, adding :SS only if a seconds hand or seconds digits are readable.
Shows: 12:33
